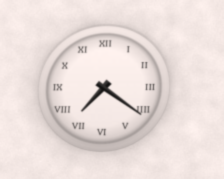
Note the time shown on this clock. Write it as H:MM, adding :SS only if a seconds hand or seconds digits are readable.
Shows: 7:21
